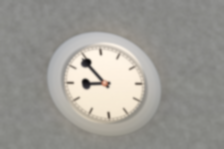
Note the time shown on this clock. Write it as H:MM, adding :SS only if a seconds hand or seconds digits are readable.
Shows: 8:54
